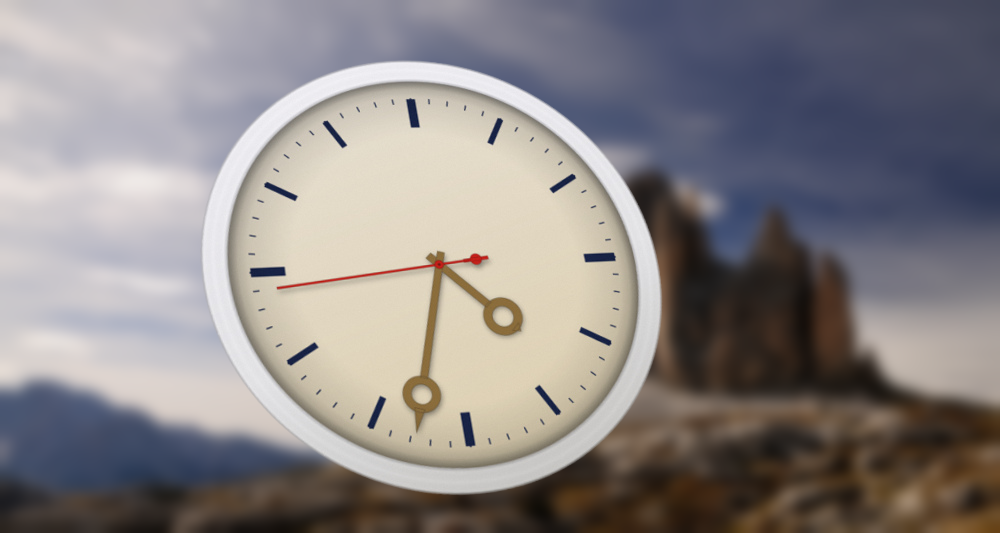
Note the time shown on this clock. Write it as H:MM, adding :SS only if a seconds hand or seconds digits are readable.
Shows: 4:32:44
